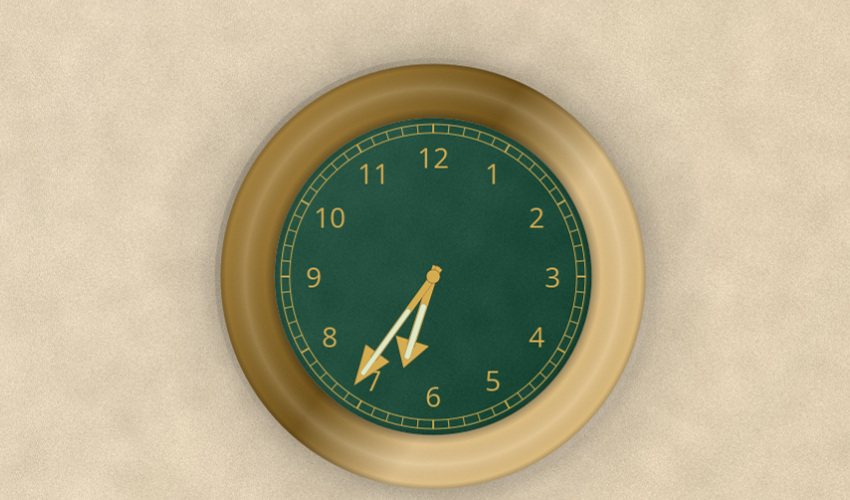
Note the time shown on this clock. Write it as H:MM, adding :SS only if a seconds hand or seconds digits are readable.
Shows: 6:36
